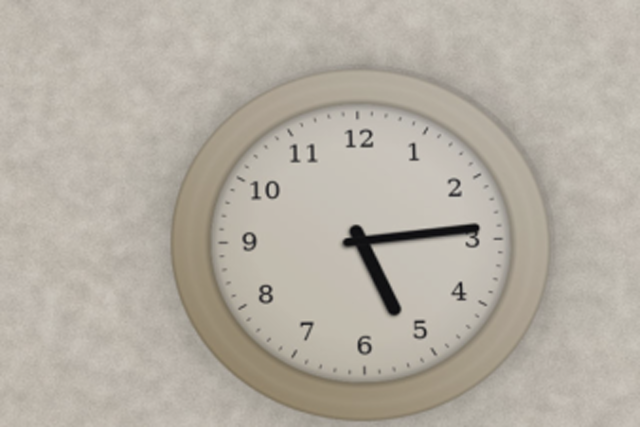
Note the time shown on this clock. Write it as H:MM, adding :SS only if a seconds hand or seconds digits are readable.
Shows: 5:14
